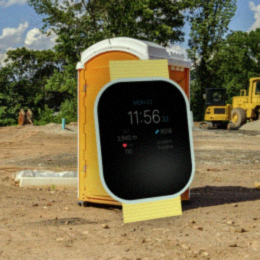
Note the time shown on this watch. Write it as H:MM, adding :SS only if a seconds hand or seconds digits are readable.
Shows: 11:56
